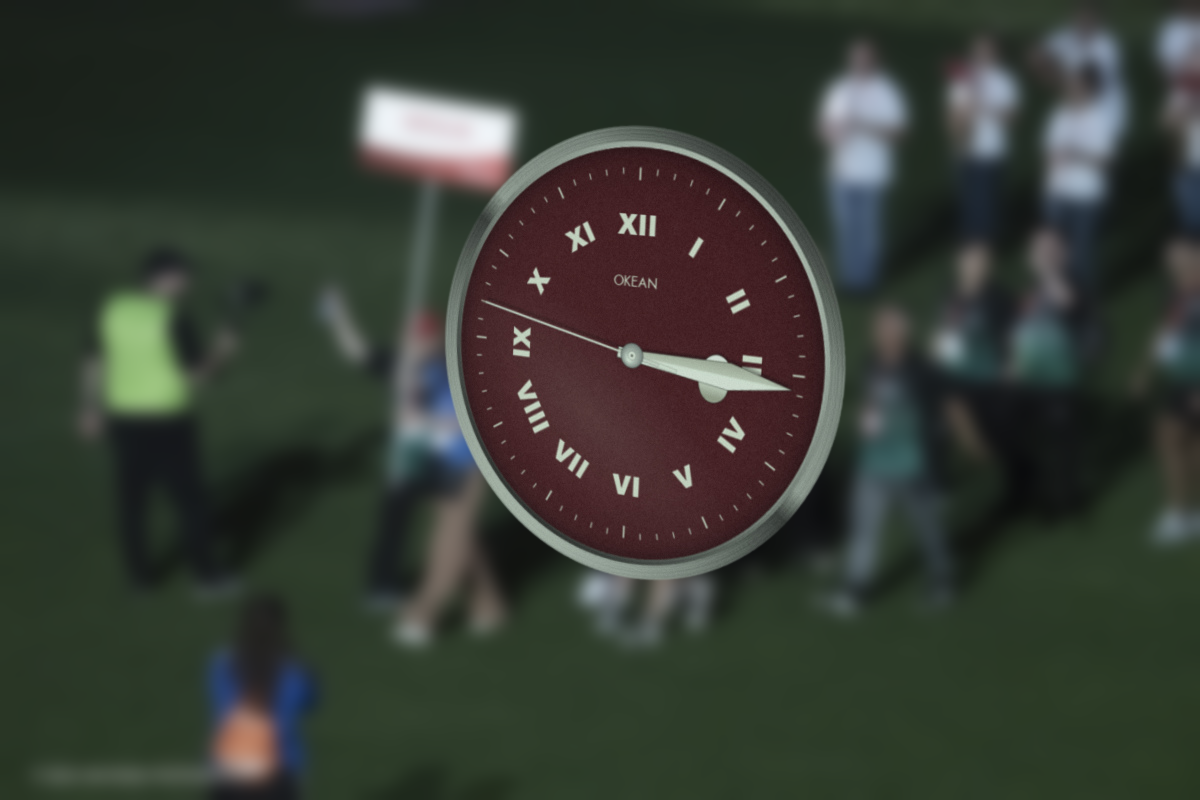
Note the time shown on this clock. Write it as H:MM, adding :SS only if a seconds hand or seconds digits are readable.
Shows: 3:15:47
